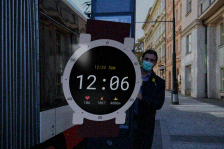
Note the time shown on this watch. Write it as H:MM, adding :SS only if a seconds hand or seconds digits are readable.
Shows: 12:06
